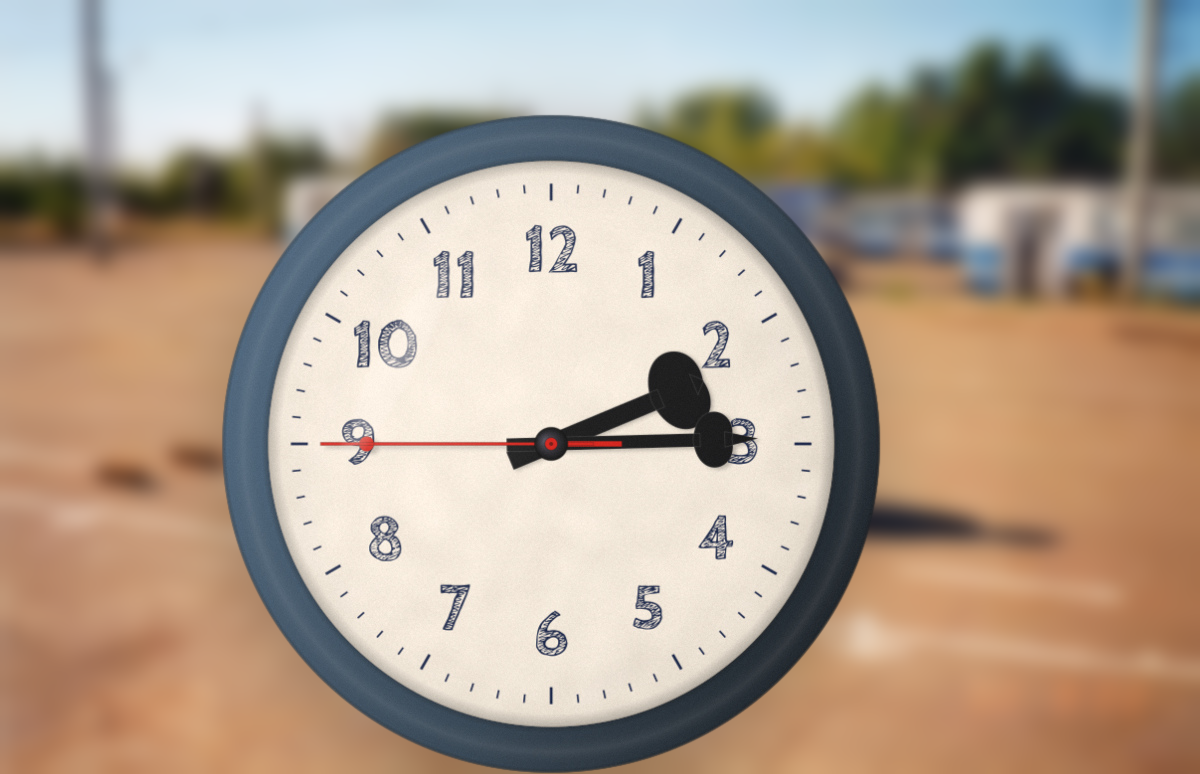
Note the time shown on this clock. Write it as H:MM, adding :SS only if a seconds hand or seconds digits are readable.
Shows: 2:14:45
